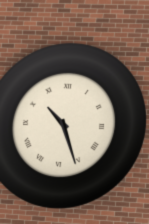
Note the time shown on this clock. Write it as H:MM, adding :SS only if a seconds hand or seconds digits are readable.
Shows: 10:26
